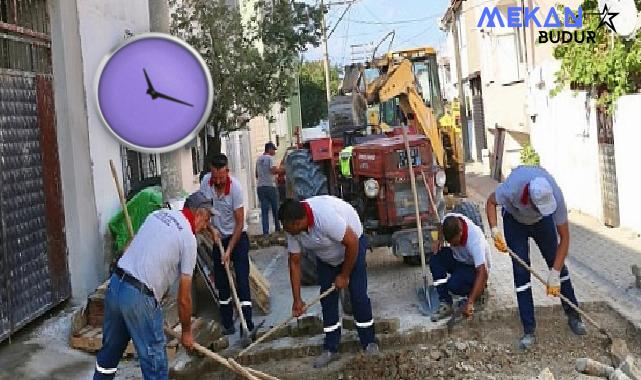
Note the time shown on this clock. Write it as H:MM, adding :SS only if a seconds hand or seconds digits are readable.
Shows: 11:18
